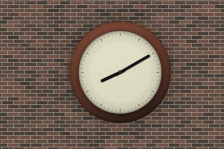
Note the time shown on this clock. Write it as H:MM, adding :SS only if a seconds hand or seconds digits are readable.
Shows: 8:10
